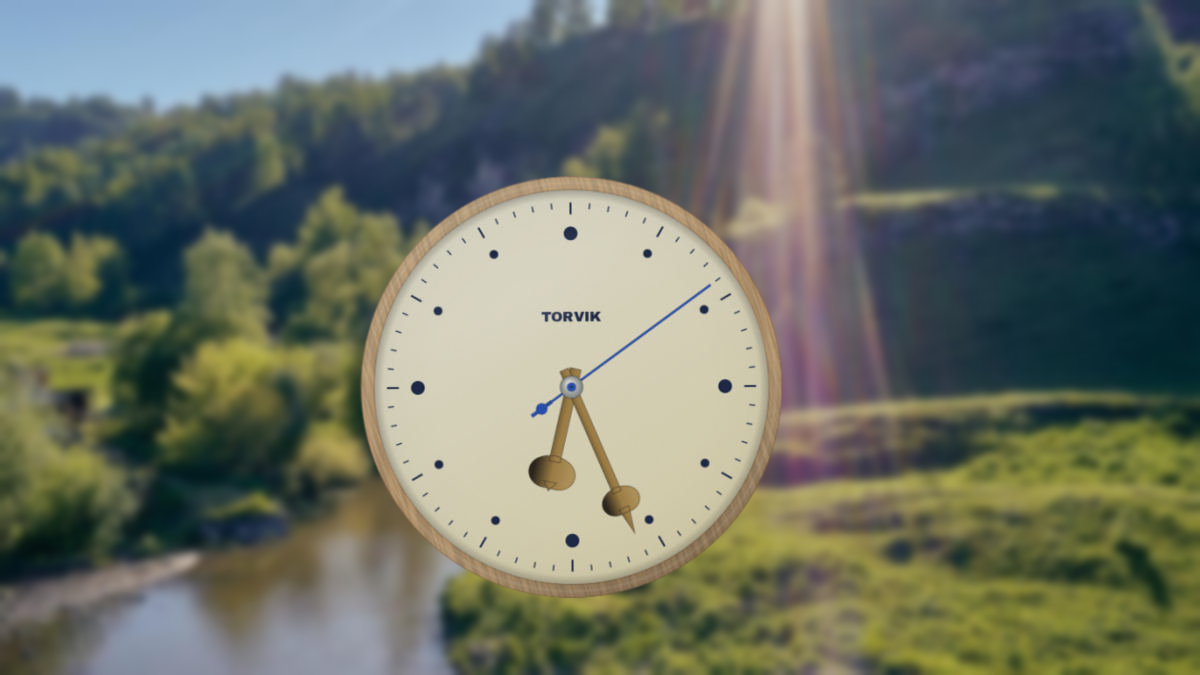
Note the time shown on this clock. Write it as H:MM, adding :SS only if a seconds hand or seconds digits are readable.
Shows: 6:26:09
